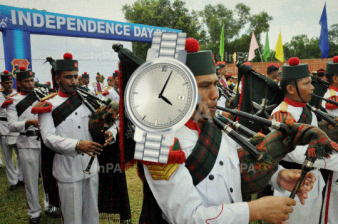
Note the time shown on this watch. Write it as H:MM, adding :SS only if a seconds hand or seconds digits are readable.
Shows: 4:03
